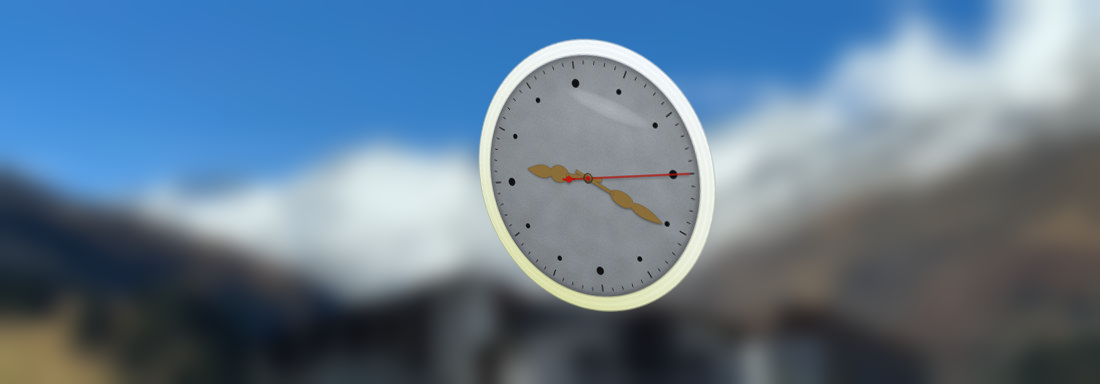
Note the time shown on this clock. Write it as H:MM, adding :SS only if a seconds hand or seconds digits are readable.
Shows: 9:20:15
